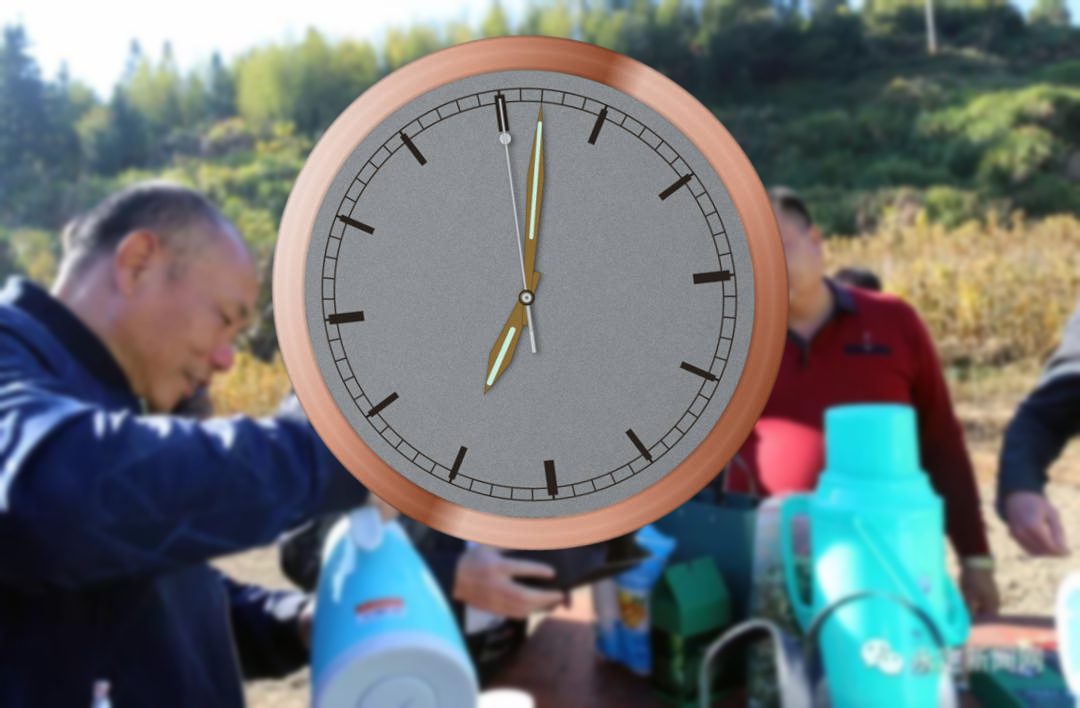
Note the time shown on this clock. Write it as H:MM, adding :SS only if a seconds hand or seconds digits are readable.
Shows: 7:02:00
